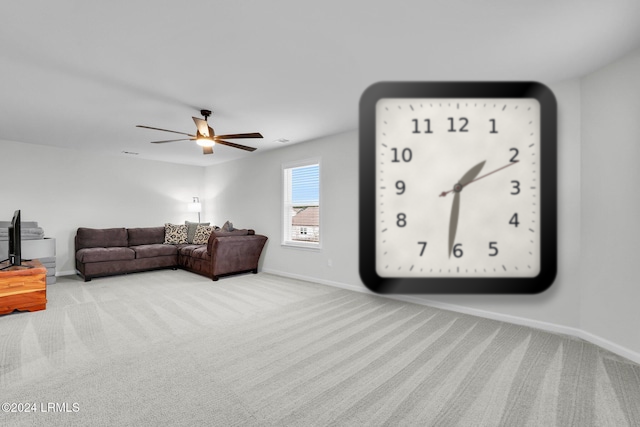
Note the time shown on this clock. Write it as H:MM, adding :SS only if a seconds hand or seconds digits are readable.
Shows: 1:31:11
